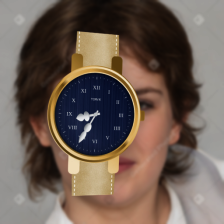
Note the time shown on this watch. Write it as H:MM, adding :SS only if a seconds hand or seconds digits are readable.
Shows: 8:35
